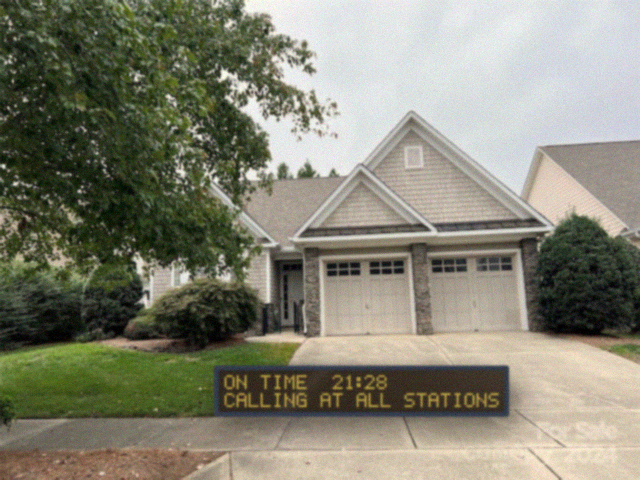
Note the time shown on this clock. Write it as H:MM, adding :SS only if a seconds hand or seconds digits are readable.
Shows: 21:28
